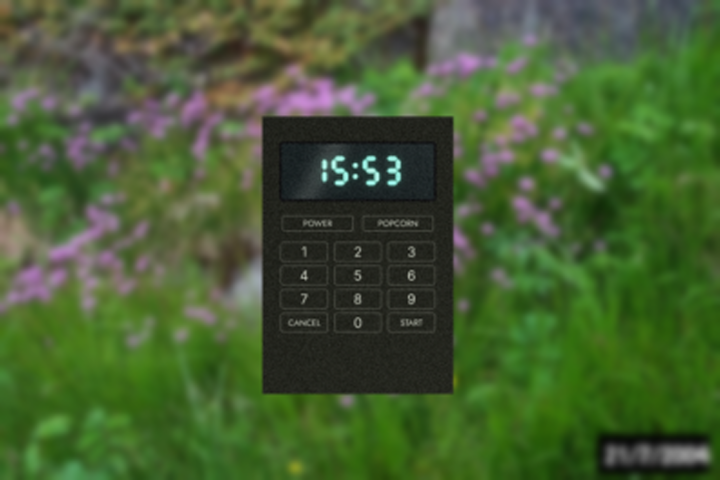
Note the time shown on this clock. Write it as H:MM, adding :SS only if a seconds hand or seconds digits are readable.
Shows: 15:53
